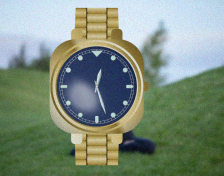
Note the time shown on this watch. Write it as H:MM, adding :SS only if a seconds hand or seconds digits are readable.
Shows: 12:27
